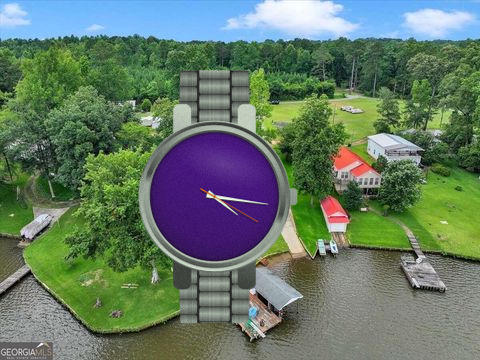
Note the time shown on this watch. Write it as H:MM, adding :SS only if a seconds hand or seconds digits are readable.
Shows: 4:16:20
